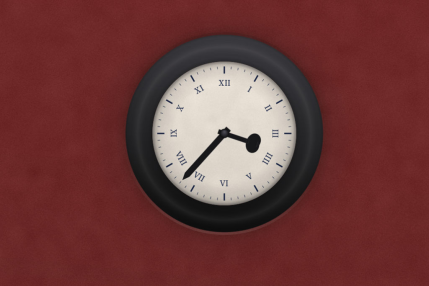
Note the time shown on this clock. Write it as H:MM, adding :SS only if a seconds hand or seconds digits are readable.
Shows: 3:37
